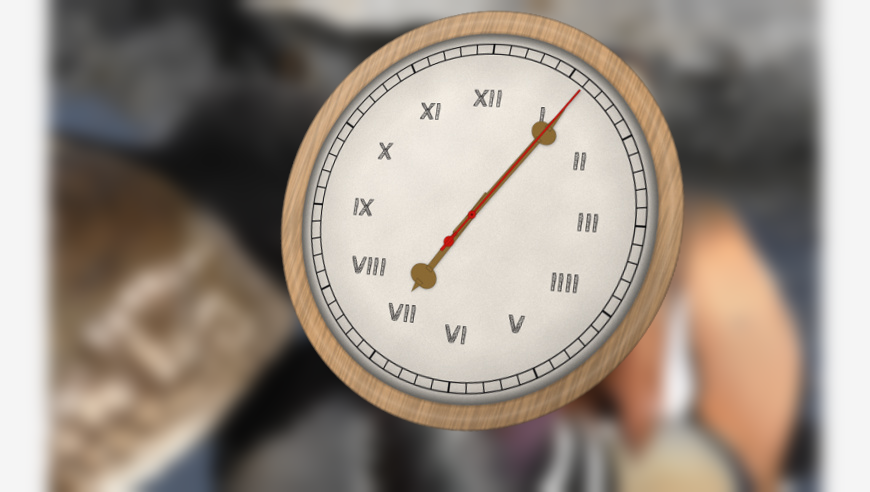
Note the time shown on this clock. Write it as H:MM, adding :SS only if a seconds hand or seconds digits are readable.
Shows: 7:06:06
